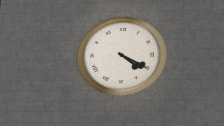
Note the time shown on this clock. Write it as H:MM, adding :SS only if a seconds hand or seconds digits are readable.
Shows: 4:20
